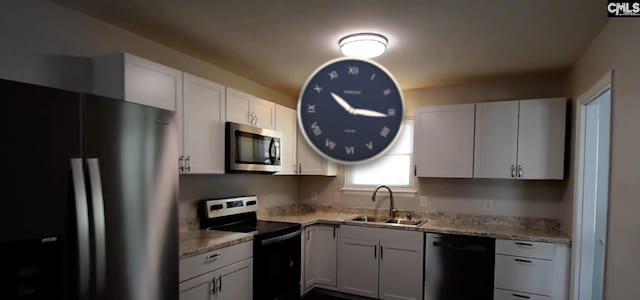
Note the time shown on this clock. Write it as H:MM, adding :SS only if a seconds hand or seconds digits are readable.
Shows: 10:16
